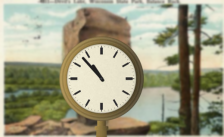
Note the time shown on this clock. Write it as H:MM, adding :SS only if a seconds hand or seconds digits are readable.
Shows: 10:53
